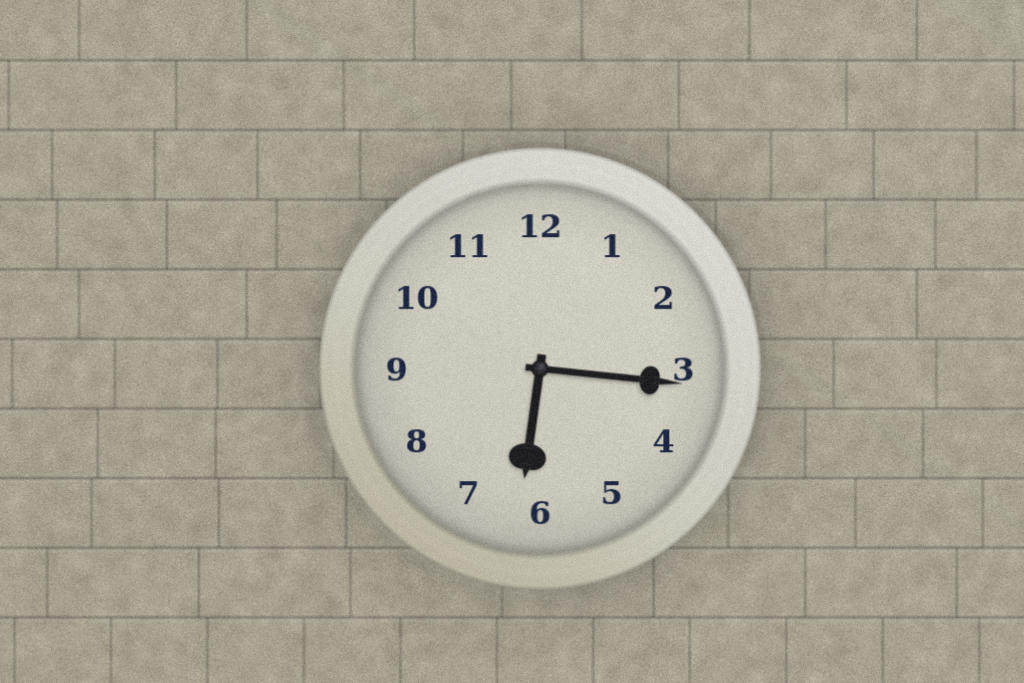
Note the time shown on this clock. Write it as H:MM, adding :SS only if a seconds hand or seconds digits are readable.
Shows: 6:16
